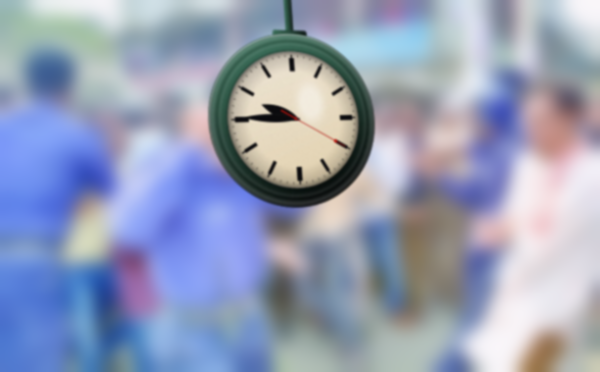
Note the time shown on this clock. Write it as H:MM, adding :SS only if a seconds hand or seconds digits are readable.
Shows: 9:45:20
